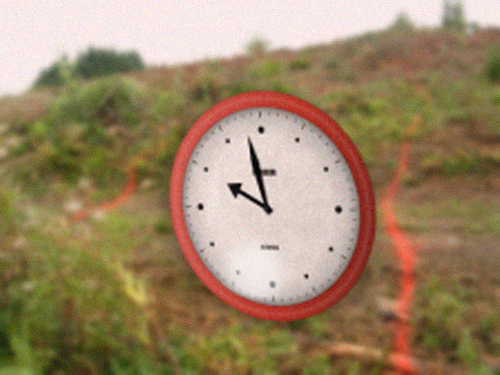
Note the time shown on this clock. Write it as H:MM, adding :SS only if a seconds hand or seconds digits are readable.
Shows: 9:58
